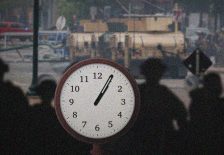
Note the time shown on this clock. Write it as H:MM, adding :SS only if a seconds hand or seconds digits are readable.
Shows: 1:05
